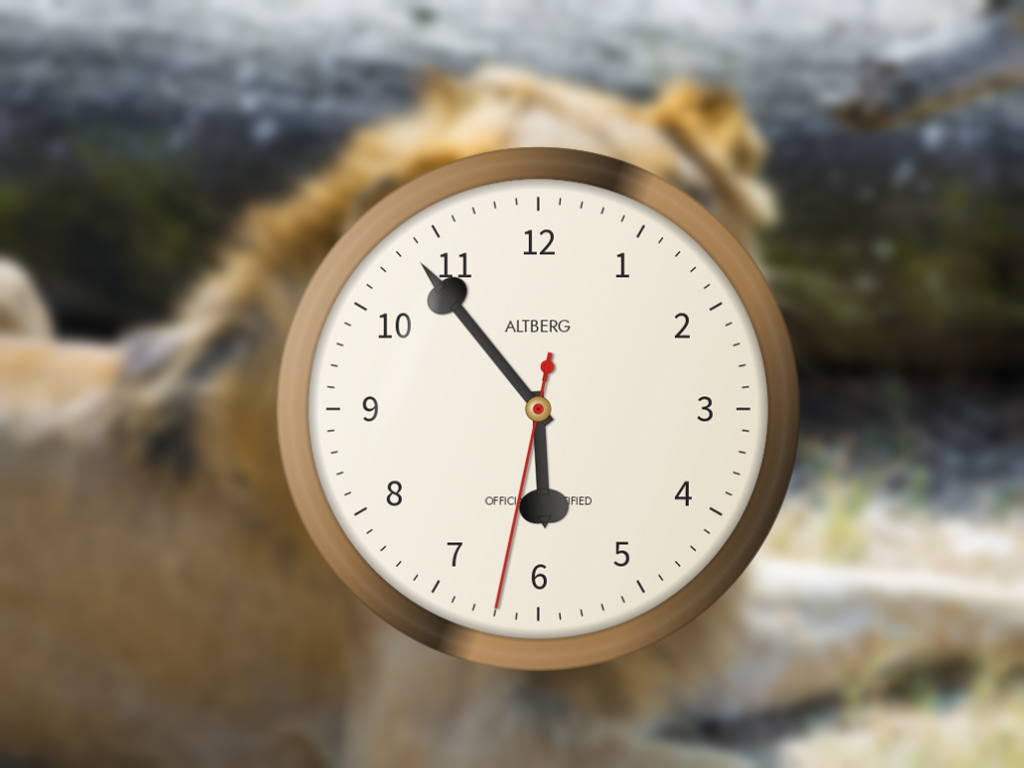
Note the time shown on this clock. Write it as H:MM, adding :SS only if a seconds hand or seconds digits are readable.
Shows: 5:53:32
